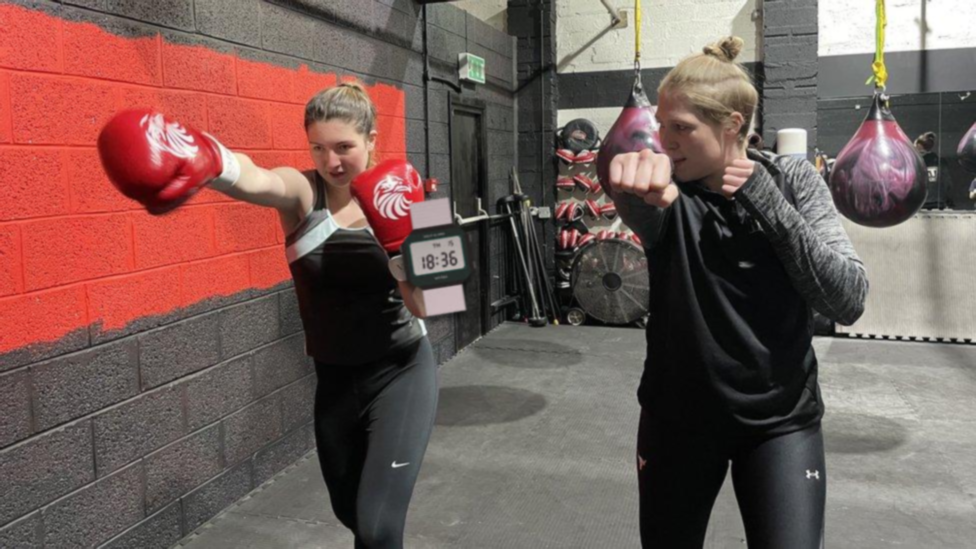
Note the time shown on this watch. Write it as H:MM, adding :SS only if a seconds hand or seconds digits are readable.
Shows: 18:36
